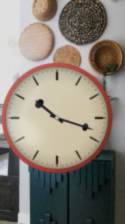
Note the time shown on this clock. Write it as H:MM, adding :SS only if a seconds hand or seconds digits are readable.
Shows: 10:18
